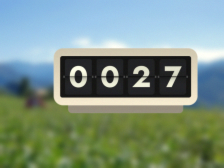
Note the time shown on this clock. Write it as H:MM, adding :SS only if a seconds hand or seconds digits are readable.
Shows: 0:27
